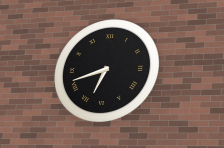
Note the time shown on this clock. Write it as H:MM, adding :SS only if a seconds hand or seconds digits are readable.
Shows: 6:42
